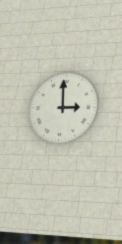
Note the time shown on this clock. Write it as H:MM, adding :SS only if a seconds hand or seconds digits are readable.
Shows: 2:59
